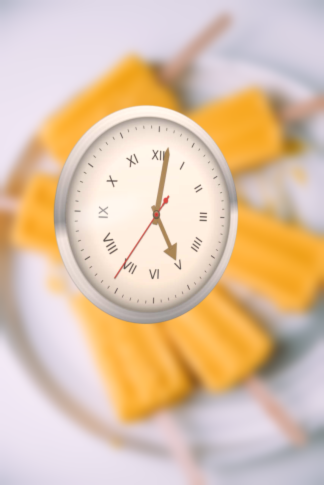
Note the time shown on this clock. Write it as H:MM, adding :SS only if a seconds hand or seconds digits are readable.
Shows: 5:01:36
